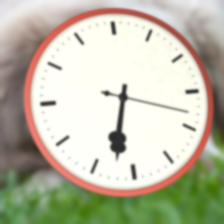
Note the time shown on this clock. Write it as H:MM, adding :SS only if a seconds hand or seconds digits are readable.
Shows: 6:32:18
